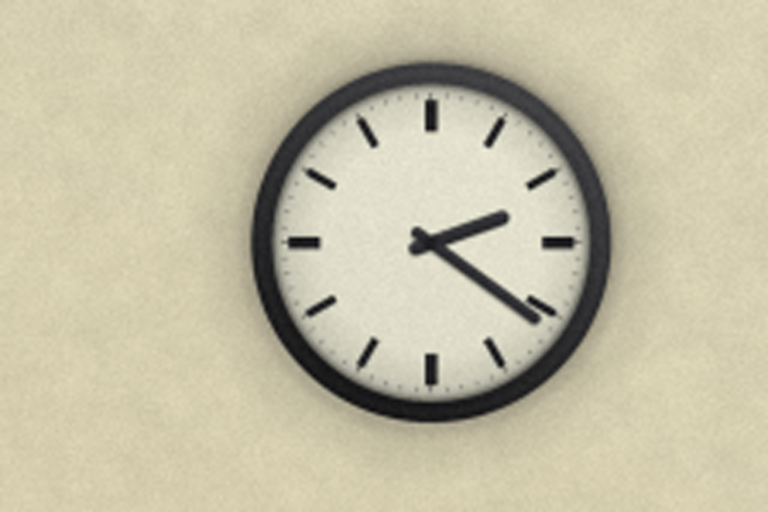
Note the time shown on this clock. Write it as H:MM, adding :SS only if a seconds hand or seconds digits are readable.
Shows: 2:21
